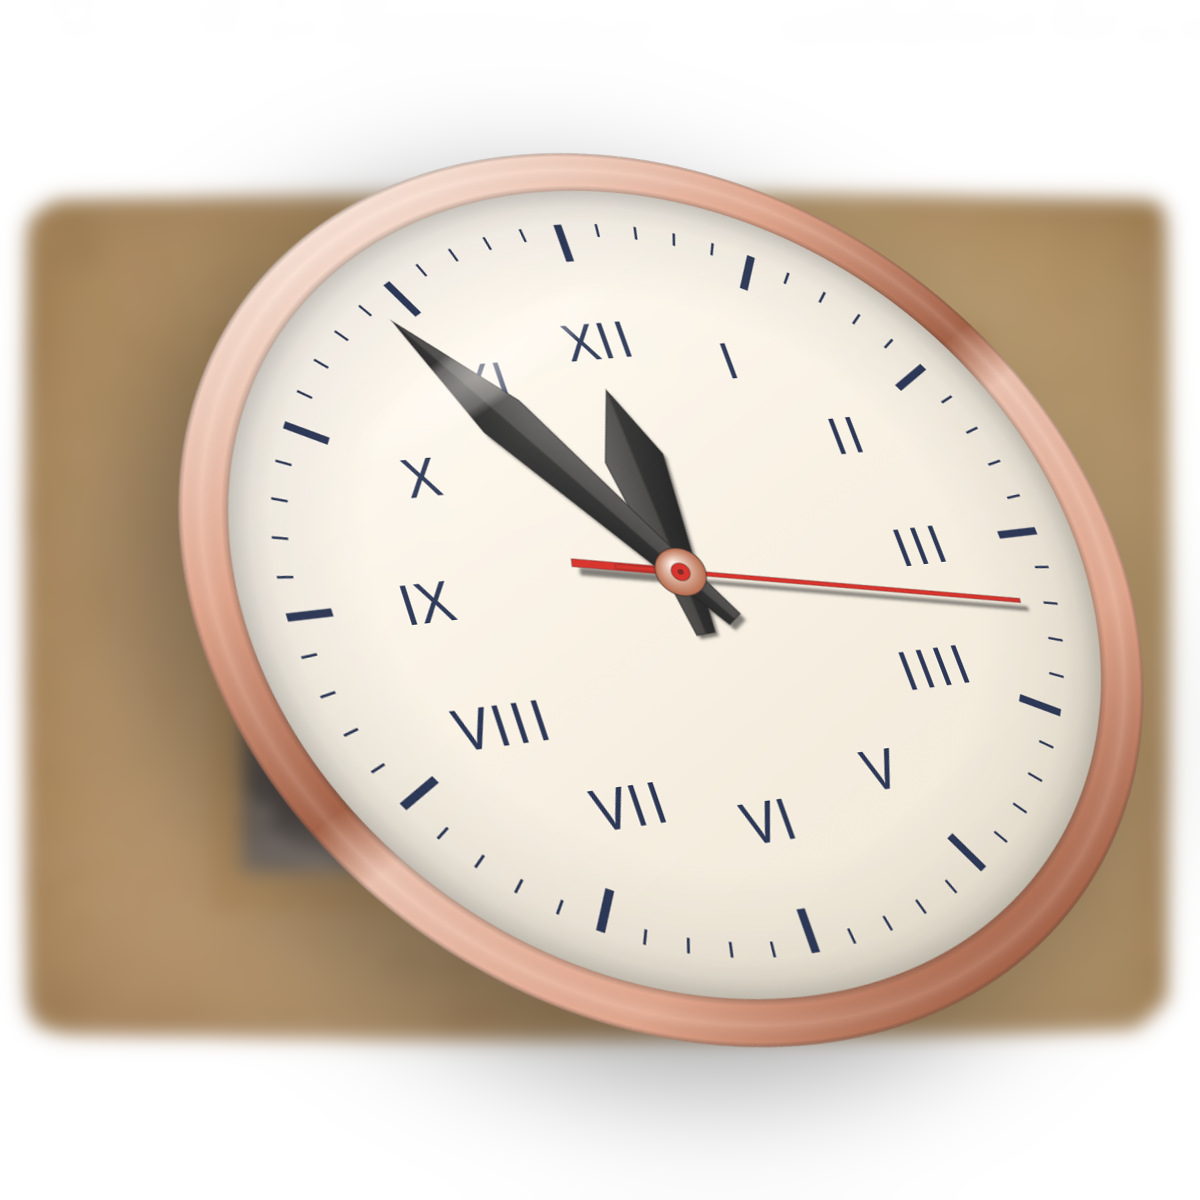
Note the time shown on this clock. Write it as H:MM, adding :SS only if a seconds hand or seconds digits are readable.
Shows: 11:54:17
